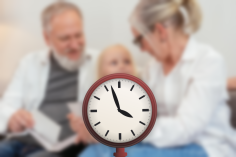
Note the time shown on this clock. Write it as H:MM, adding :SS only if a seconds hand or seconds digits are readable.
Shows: 3:57
